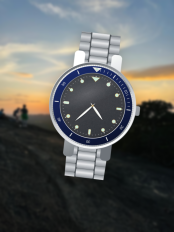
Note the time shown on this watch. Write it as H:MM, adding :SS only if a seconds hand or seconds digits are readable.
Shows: 4:37
